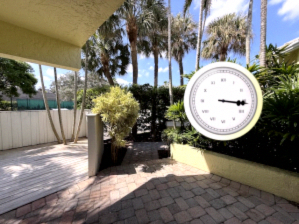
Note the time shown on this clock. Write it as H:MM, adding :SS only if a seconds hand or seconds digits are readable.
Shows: 3:16
